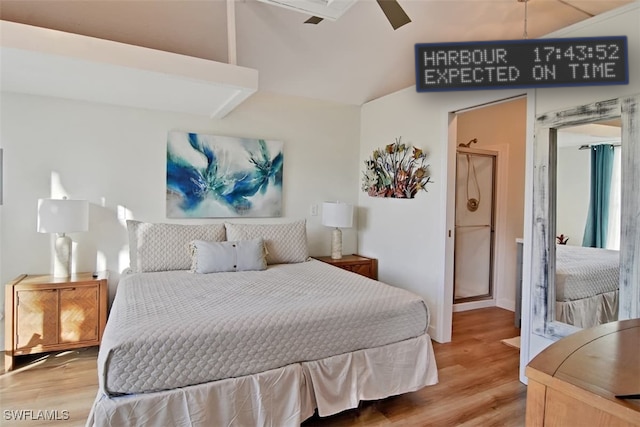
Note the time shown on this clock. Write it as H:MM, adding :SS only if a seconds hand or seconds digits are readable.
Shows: 17:43:52
